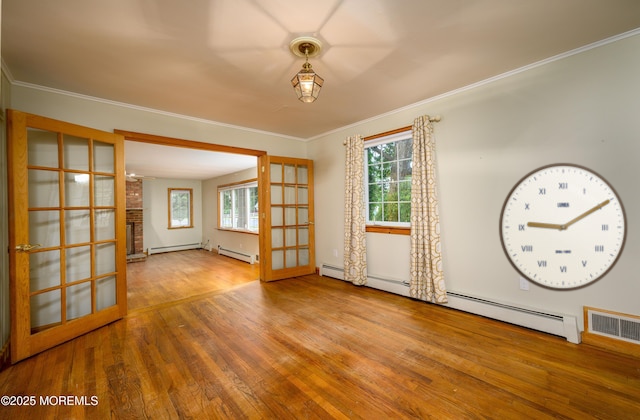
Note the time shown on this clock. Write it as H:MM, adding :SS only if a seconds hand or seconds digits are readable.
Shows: 9:10
